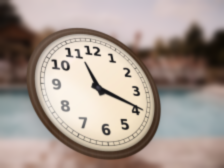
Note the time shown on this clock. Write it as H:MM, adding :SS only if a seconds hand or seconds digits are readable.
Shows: 11:19
